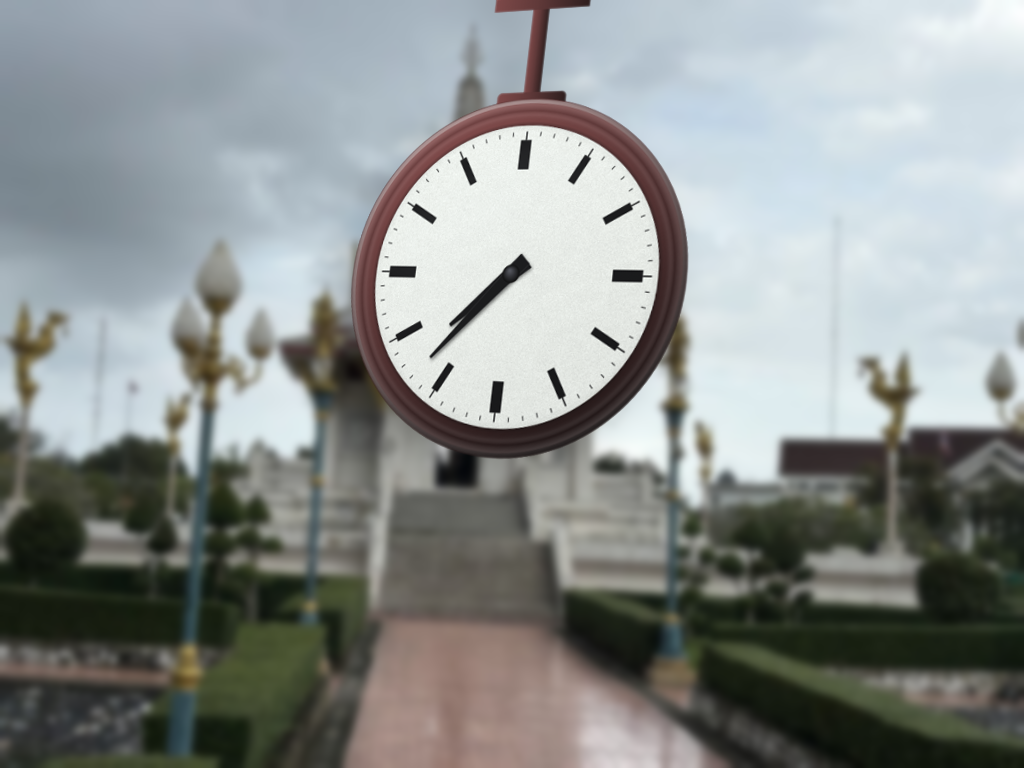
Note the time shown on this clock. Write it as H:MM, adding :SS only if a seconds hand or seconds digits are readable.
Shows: 7:37
